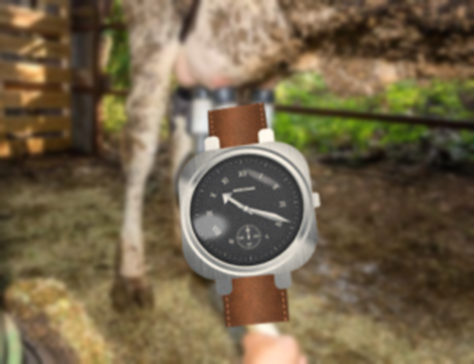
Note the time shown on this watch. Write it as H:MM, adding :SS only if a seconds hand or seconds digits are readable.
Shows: 10:19
